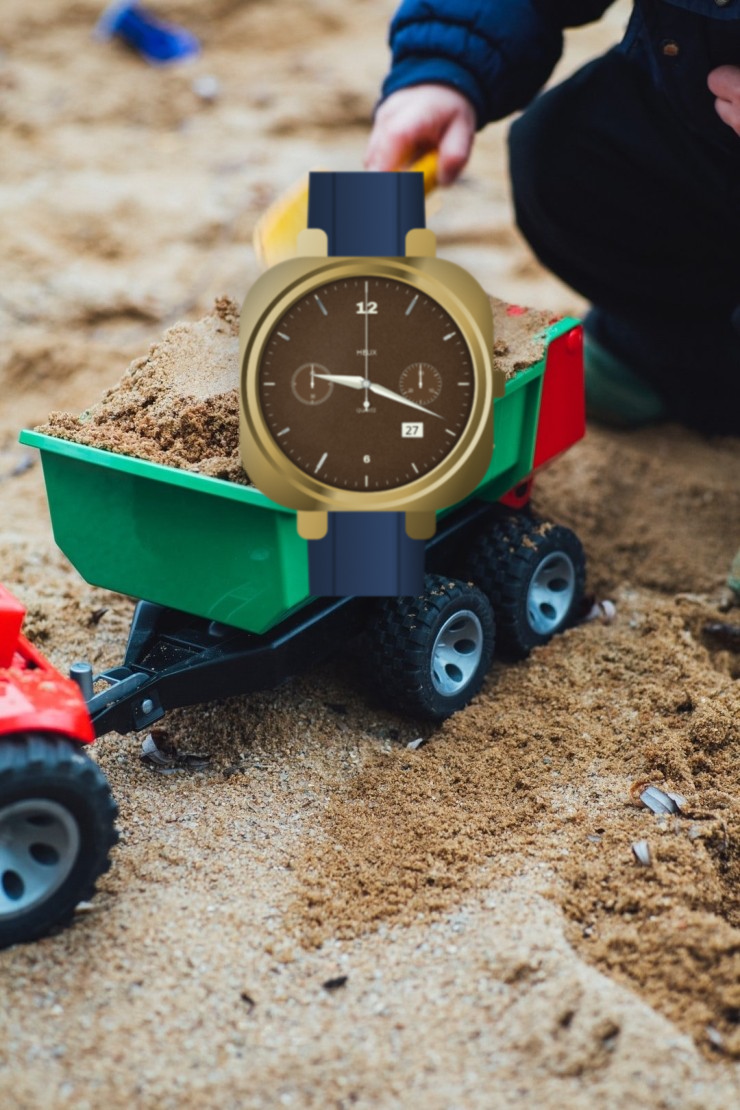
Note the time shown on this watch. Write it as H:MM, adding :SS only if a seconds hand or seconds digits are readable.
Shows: 9:19
